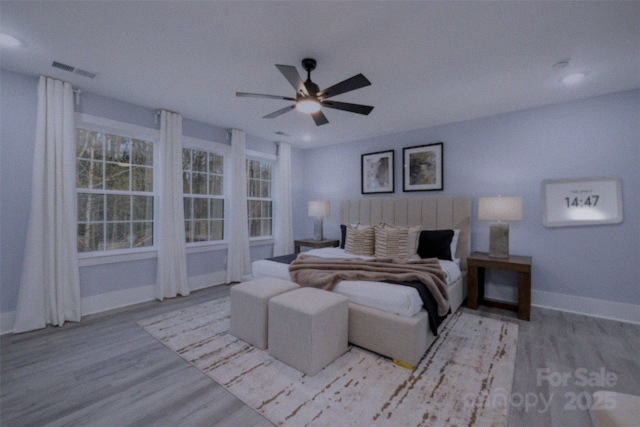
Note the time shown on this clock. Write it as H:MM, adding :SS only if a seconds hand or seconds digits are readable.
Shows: 14:47
